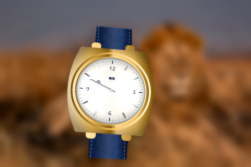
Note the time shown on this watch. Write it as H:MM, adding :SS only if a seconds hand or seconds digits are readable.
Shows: 9:49
